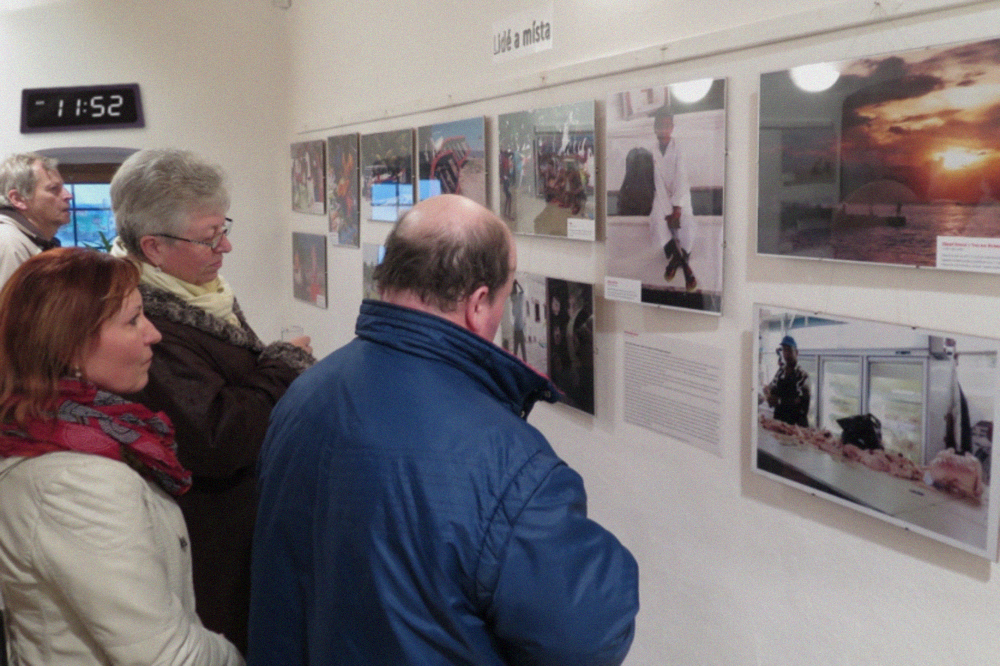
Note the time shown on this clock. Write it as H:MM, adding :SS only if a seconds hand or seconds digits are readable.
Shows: 11:52
